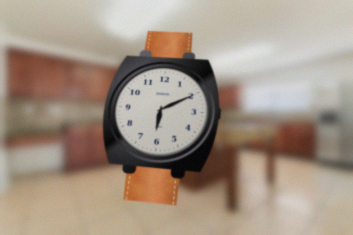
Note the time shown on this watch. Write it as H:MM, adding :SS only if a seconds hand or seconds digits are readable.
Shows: 6:10
